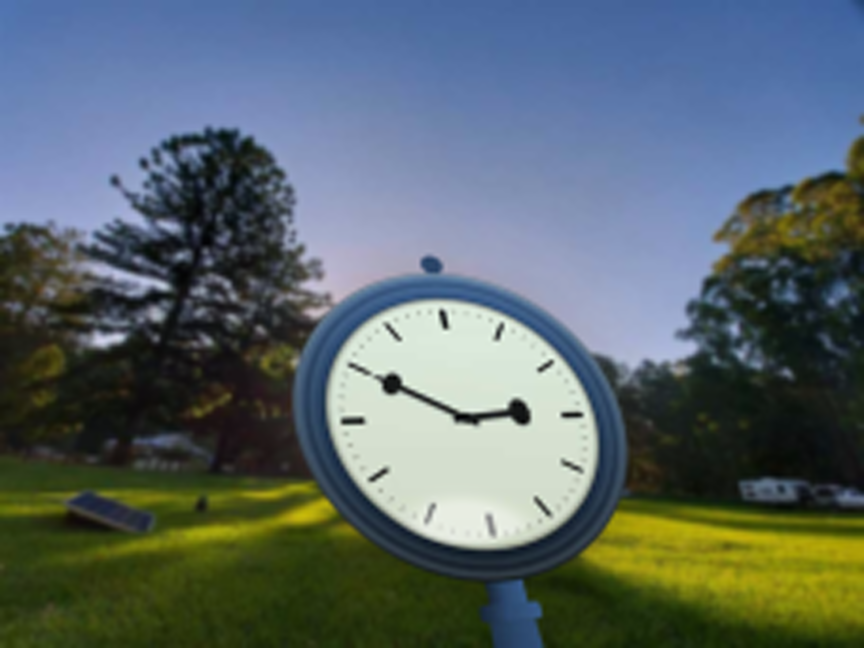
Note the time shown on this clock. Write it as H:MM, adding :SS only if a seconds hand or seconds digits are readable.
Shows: 2:50
